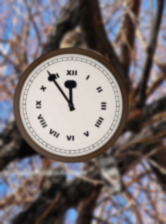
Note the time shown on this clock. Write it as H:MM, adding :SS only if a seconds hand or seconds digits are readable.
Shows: 11:54
